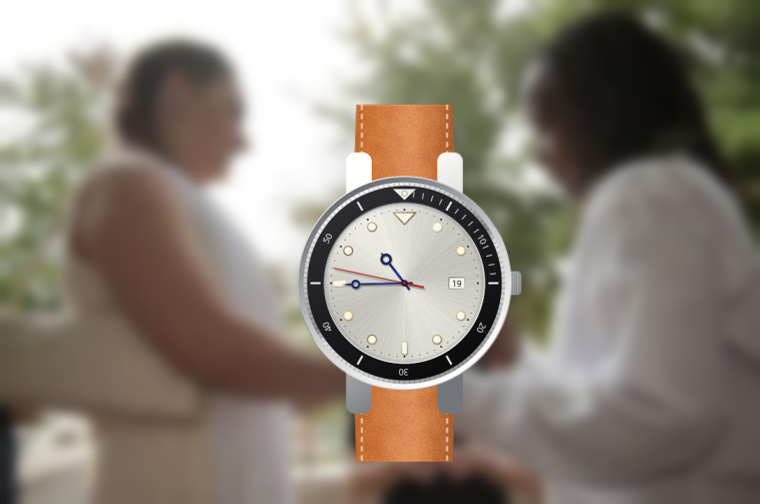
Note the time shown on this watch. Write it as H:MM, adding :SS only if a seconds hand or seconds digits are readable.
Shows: 10:44:47
